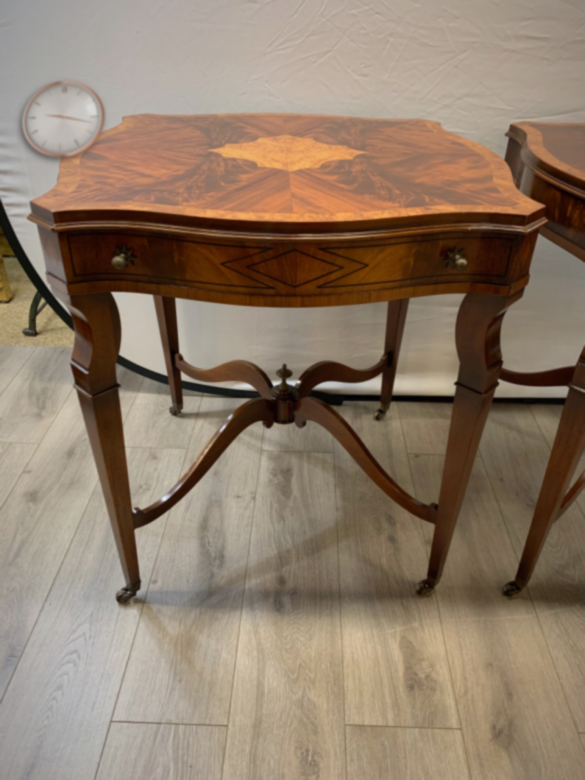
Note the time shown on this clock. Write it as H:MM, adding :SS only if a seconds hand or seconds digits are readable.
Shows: 9:17
